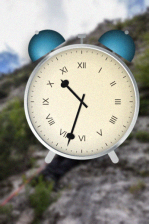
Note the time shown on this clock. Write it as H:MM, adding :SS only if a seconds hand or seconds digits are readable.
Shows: 10:33
